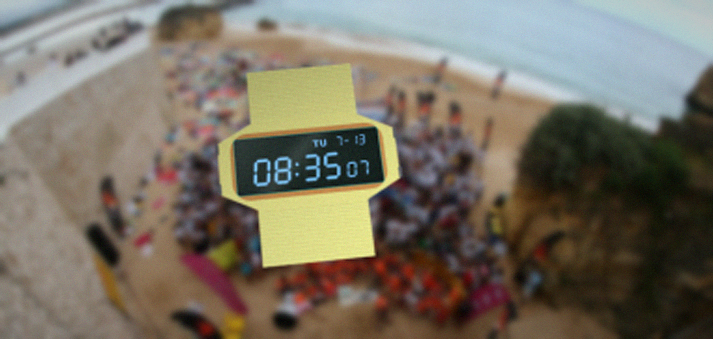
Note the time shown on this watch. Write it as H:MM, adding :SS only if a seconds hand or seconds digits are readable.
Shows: 8:35:07
